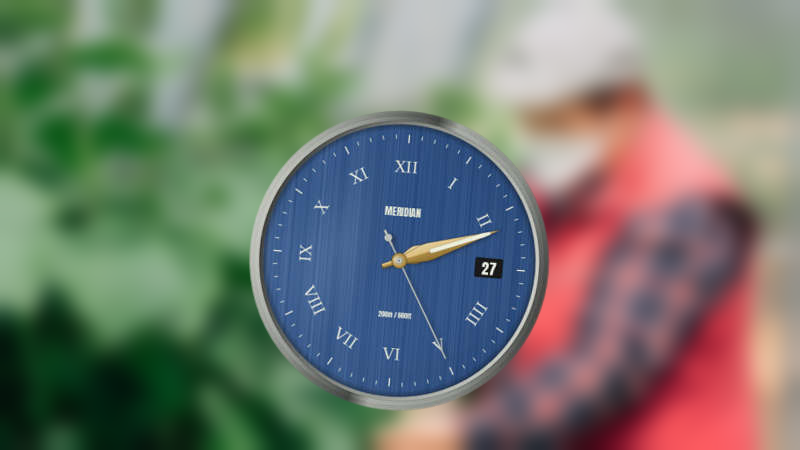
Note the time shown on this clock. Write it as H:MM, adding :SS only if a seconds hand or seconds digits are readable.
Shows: 2:11:25
